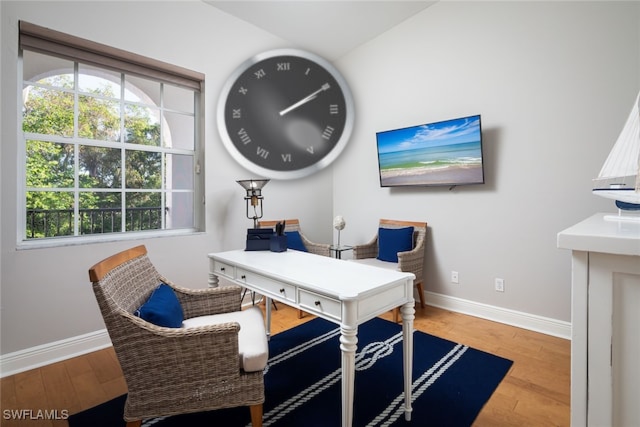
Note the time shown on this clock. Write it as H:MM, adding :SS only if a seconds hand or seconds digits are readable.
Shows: 2:10
